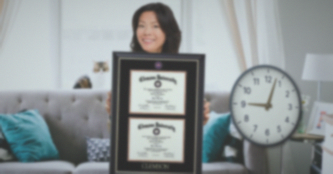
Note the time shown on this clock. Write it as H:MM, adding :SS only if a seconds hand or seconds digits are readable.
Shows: 9:03
